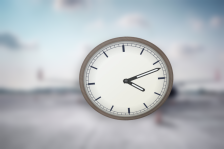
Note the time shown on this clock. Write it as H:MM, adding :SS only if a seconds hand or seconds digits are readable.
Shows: 4:12
